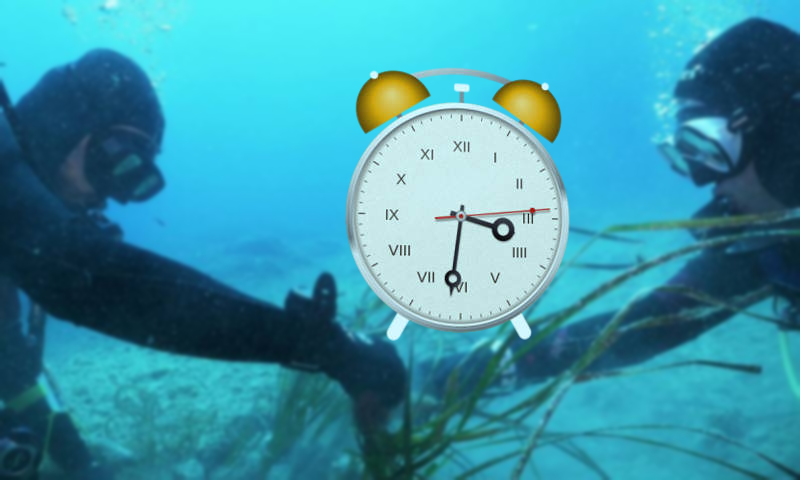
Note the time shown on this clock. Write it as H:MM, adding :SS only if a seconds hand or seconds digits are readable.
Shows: 3:31:14
